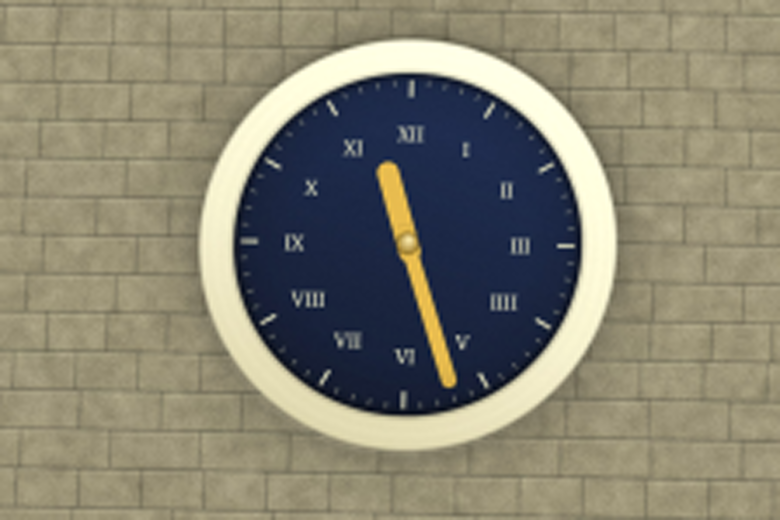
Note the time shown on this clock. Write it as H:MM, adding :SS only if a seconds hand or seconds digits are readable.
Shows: 11:27
